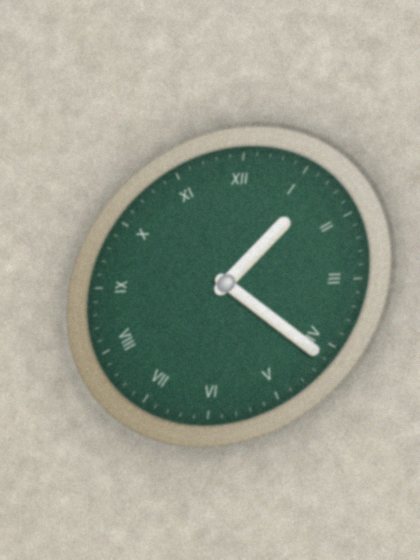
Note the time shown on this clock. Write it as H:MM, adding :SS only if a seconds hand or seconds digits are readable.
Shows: 1:21
